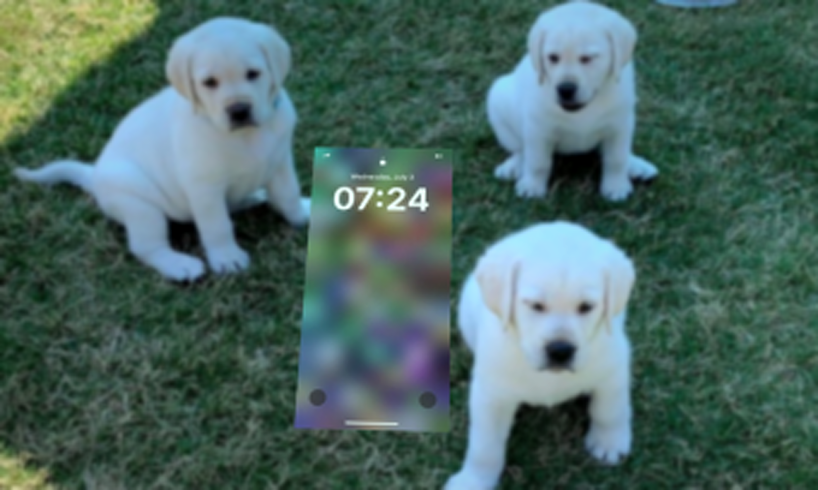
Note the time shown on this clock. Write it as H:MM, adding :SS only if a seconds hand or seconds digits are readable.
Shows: 7:24
